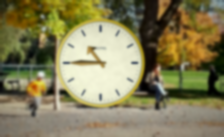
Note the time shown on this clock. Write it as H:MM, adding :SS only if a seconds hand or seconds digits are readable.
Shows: 10:45
